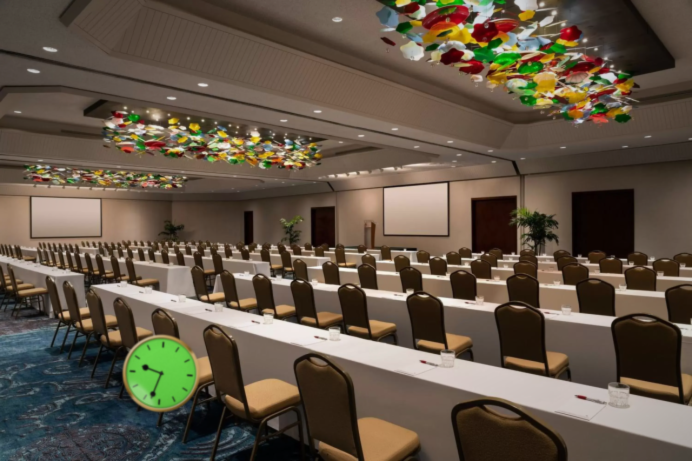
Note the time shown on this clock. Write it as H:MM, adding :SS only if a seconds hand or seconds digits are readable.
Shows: 9:33
